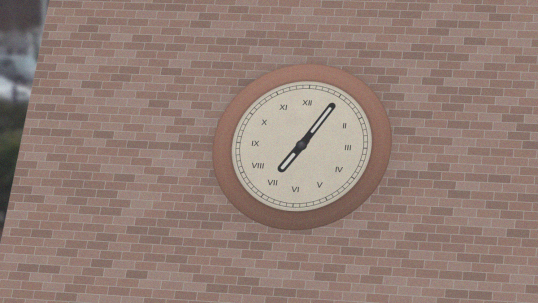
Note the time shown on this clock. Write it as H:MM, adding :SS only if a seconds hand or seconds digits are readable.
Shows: 7:05
